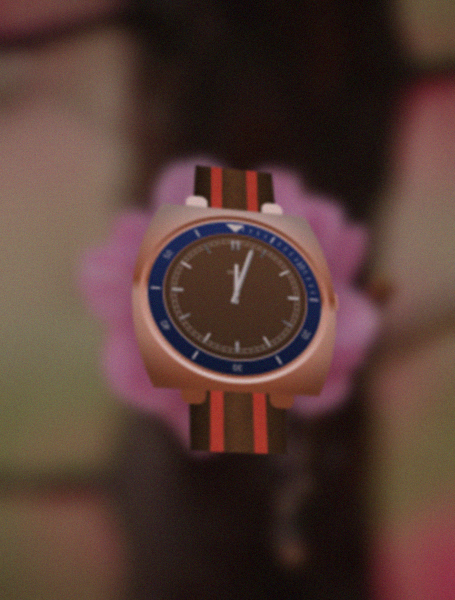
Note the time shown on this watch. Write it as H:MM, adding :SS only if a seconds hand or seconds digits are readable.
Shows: 12:03
